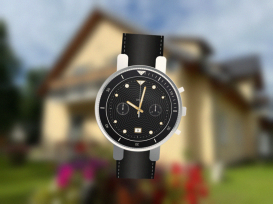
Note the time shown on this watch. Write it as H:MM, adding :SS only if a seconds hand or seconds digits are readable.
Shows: 10:02
